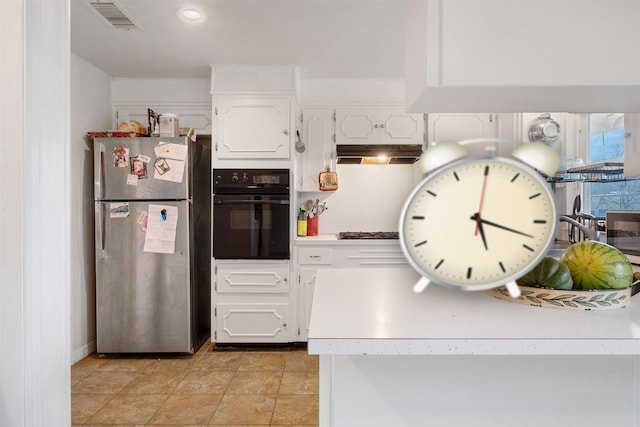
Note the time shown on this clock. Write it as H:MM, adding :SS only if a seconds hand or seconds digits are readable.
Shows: 5:18:00
